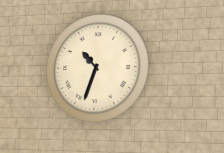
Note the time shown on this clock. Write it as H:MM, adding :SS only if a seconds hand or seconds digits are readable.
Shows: 10:33
